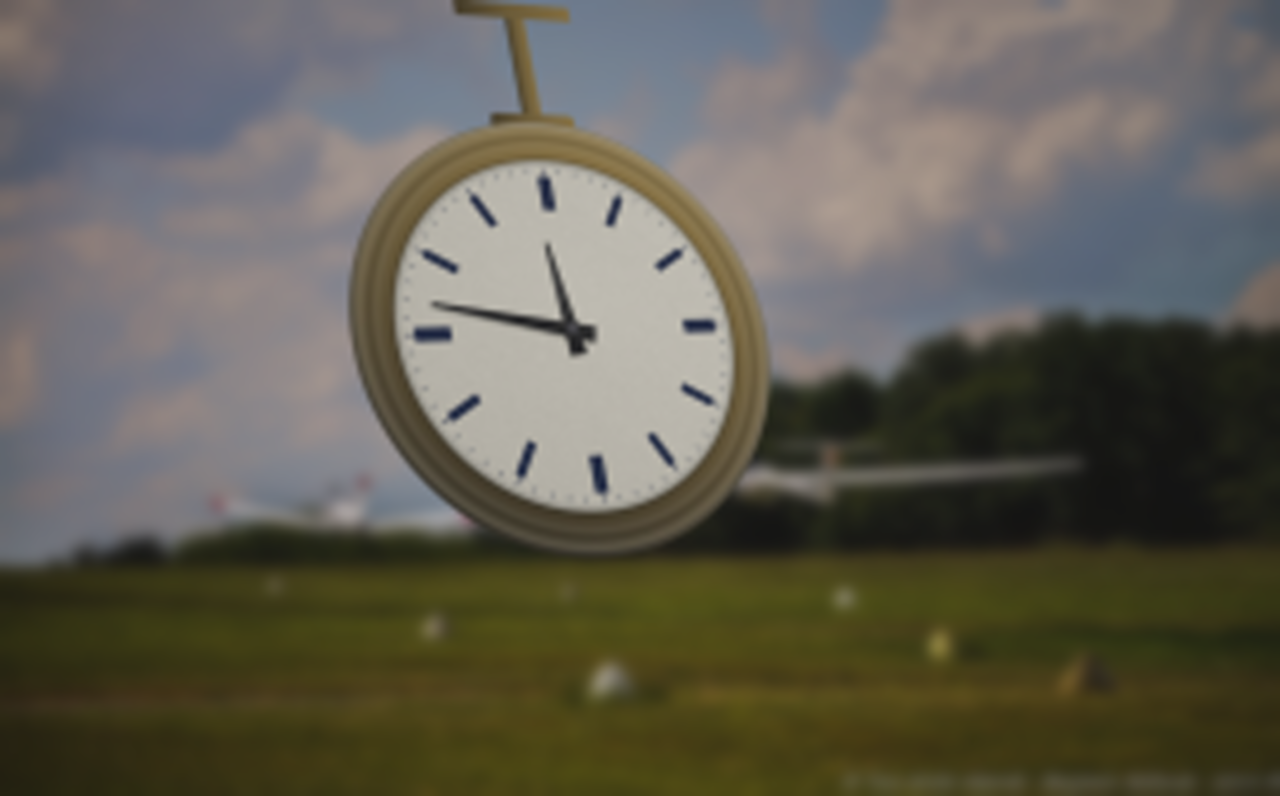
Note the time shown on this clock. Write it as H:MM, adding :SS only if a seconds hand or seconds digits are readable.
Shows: 11:47
